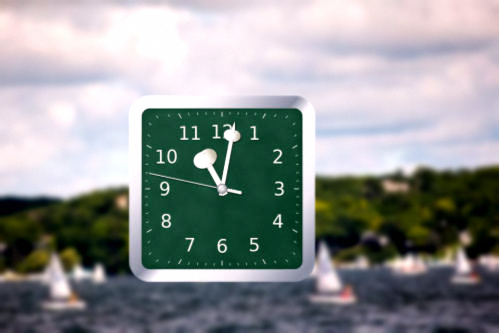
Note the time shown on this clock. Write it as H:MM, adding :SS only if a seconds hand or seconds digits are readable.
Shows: 11:01:47
